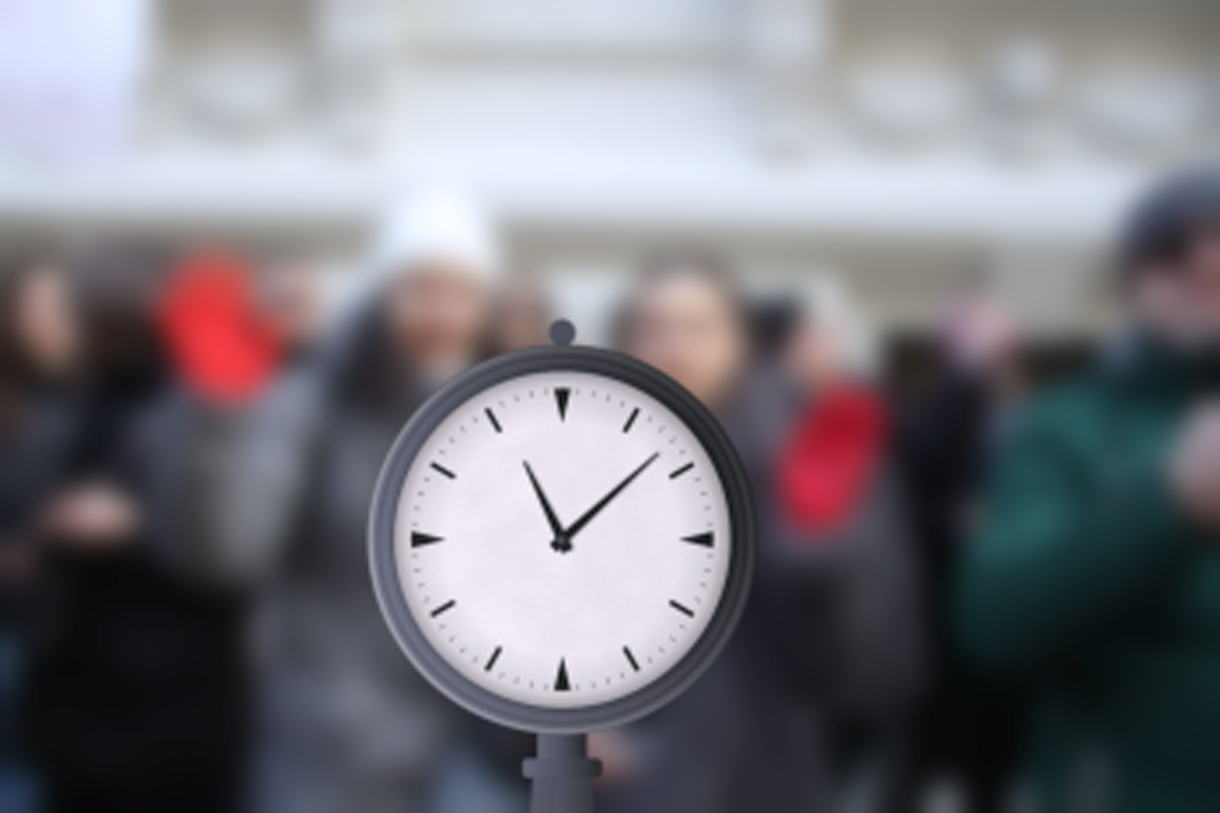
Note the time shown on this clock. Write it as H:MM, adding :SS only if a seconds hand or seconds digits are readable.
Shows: 11:08
